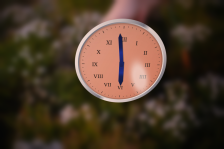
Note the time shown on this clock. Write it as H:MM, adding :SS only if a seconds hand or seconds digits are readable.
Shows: 5:59
